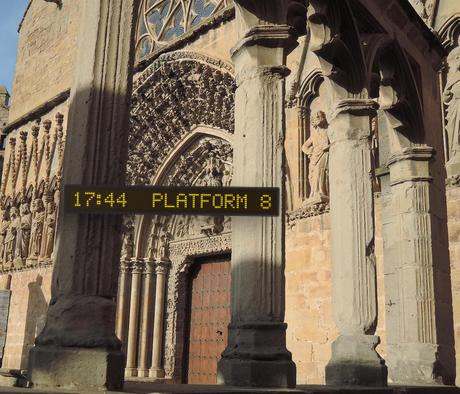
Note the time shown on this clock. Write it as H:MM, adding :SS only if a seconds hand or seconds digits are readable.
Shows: 17:44
